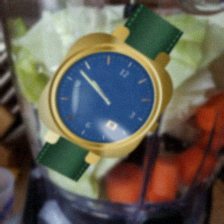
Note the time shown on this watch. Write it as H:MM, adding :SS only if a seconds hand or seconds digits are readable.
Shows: 9:48
